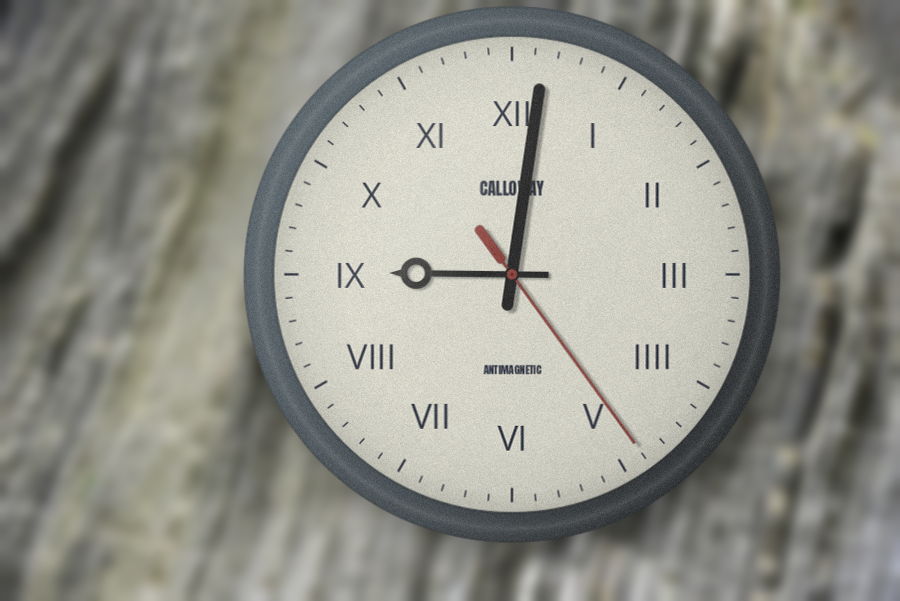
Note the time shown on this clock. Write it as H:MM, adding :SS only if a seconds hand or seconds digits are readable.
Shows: 9:01:24
